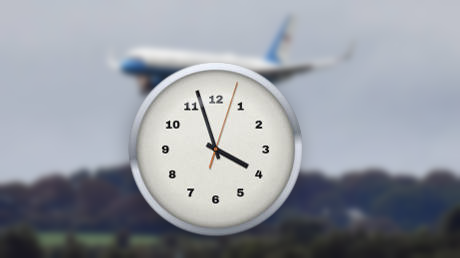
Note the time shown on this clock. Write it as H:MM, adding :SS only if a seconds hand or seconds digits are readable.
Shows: 3:57:03
